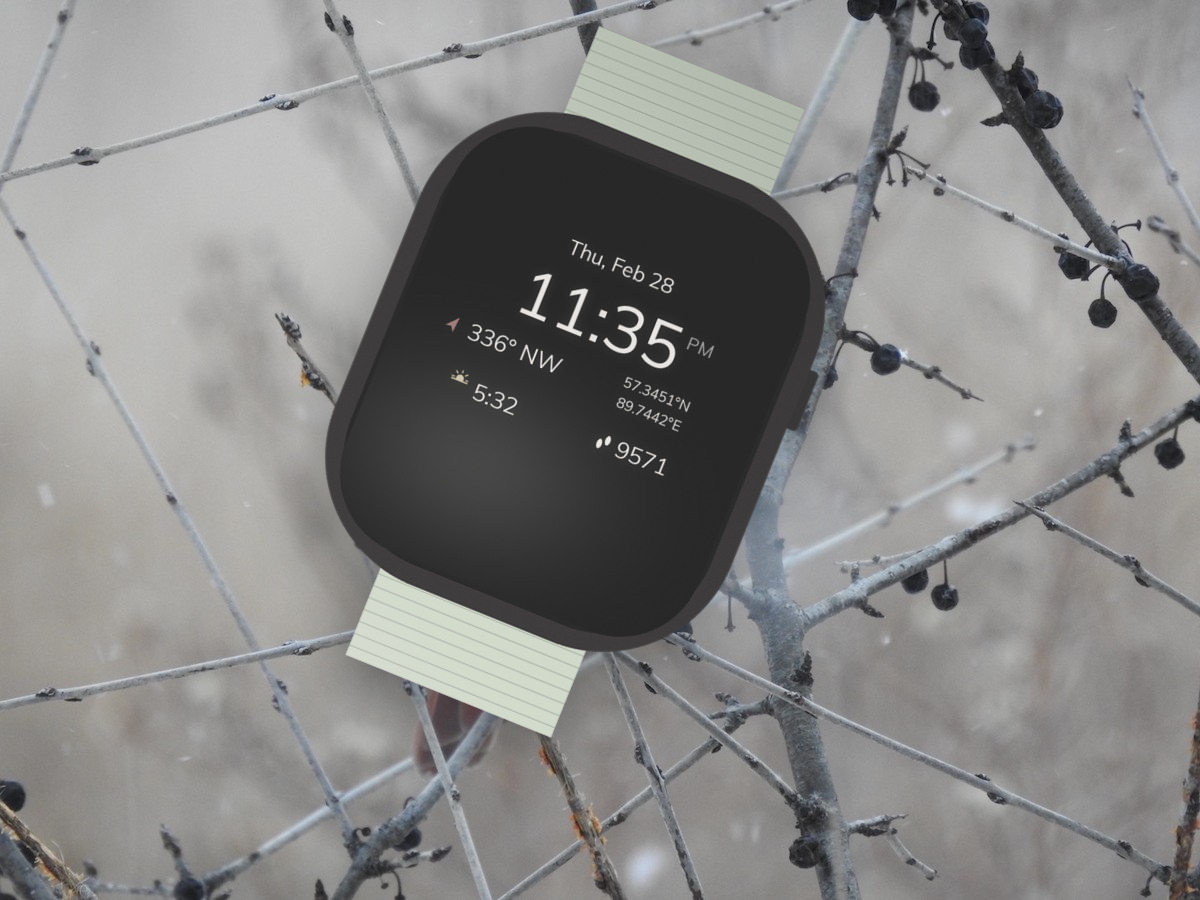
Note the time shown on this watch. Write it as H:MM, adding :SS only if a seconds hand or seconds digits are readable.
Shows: 11:35
